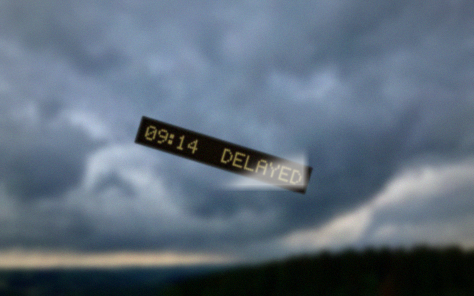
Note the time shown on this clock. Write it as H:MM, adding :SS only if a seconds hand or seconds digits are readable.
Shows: 9:14
